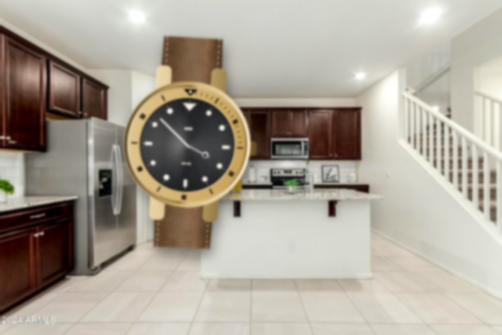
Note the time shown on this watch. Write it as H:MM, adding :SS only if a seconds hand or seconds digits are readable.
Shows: 3:52
